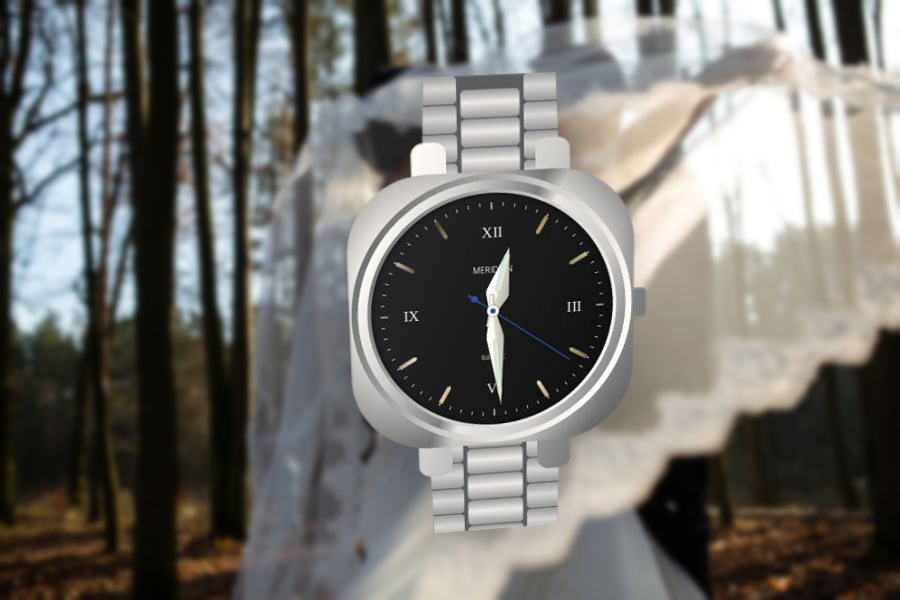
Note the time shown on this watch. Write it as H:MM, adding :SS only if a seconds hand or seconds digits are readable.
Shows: 12:29:21
